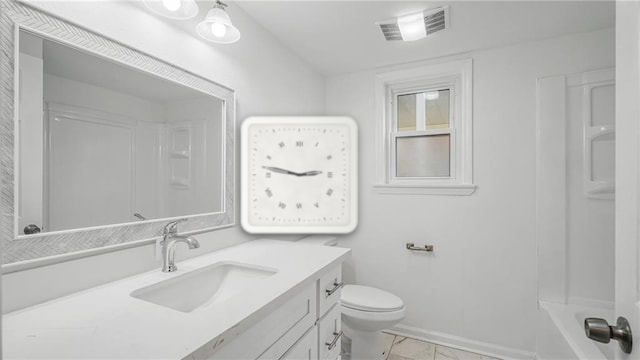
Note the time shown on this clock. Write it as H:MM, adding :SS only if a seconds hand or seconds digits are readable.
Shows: 2:47
